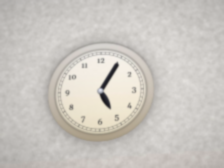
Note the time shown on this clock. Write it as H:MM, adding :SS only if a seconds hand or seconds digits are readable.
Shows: 5:05
